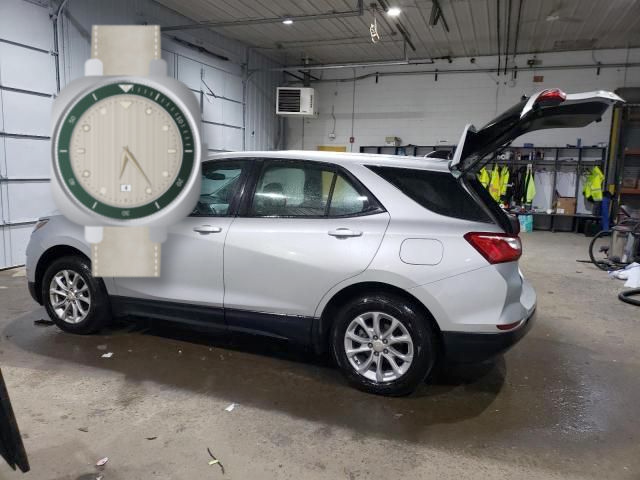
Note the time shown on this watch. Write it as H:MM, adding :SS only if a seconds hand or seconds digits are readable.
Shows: 6:24
